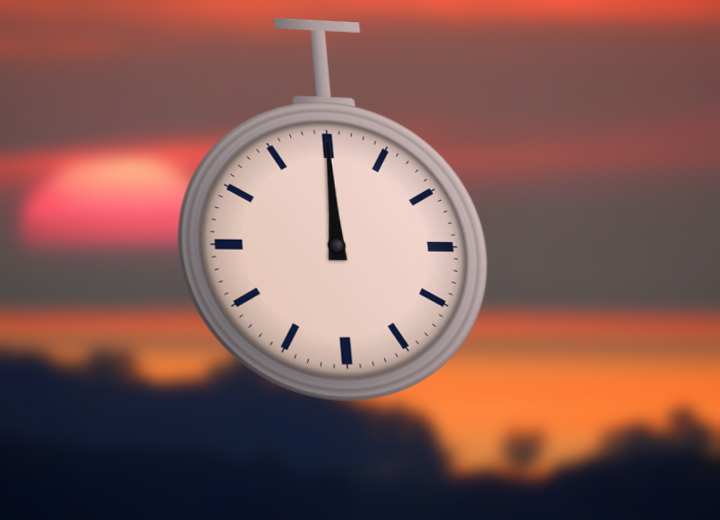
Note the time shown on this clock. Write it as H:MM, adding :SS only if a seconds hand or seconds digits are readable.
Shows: 12:00
